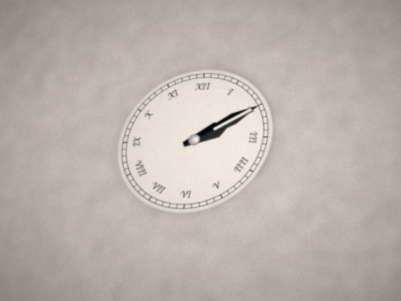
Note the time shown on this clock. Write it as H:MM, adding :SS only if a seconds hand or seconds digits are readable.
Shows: 2:10
